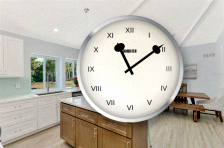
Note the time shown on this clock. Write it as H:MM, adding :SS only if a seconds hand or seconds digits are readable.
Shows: 11:09
